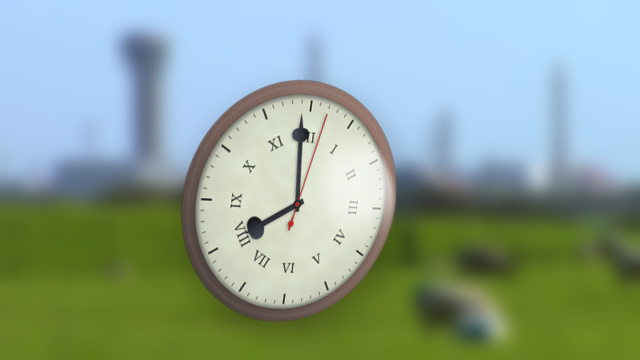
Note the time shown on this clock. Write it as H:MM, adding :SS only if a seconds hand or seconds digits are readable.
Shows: 7:59:02
